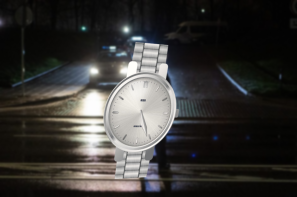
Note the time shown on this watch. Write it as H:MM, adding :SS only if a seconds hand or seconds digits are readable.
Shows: 5:26
